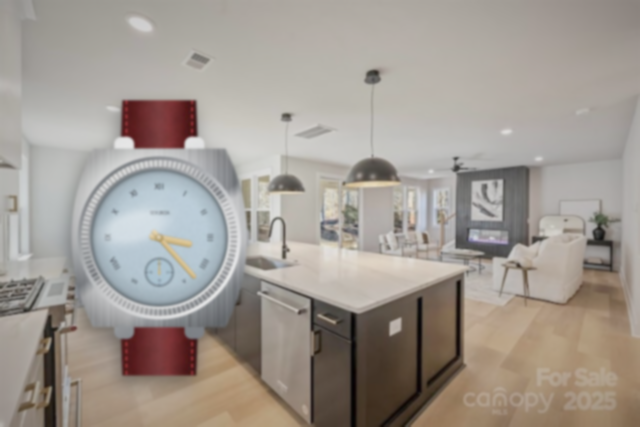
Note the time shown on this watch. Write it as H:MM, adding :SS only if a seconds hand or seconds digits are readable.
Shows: 3:23
